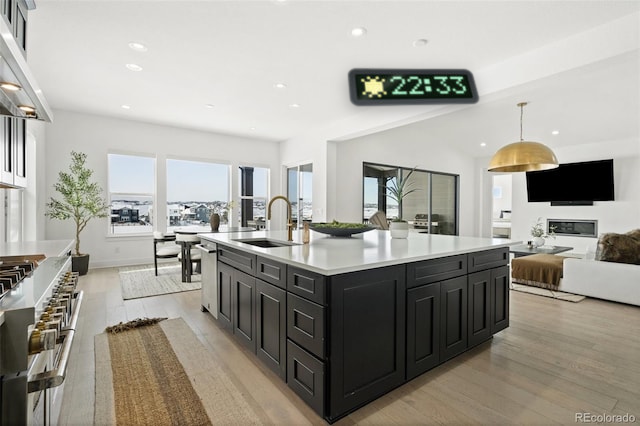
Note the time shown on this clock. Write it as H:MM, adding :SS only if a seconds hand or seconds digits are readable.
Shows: 22:33
